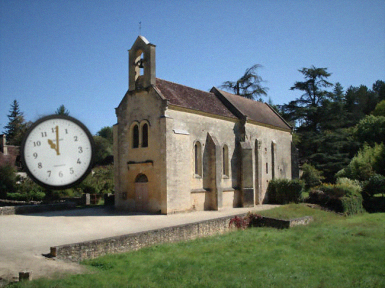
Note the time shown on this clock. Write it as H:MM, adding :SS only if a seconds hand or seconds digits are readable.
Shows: 11:01
